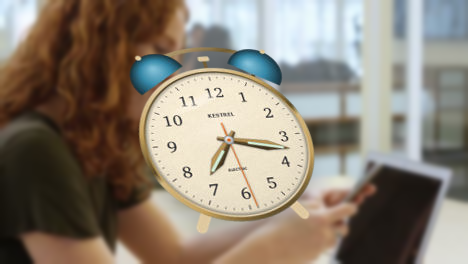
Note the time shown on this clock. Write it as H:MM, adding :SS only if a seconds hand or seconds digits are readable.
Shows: 7:17:29
